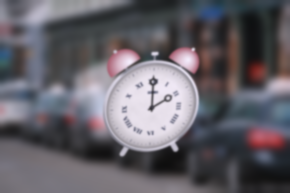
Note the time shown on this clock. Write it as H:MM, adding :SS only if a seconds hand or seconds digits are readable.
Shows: 2:00
